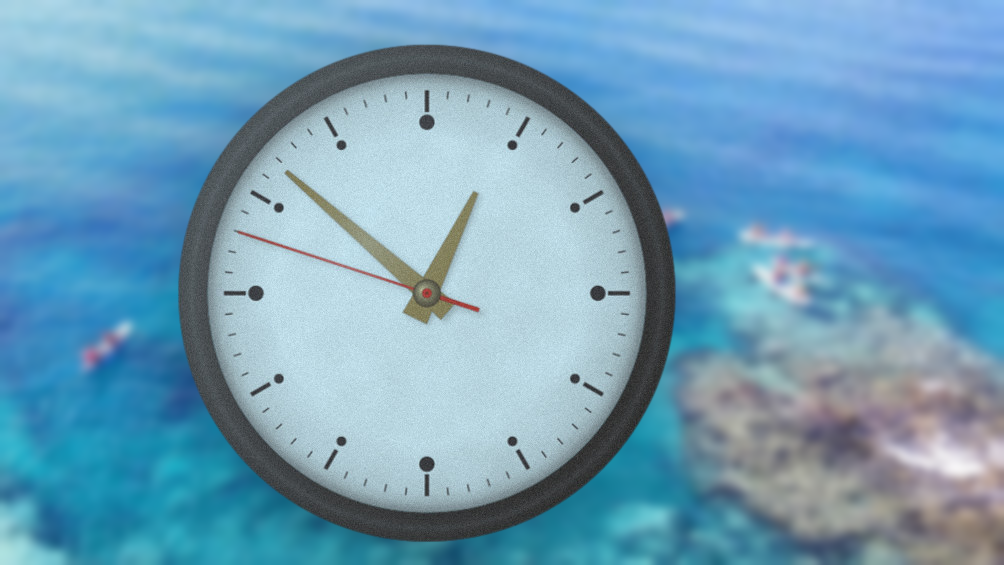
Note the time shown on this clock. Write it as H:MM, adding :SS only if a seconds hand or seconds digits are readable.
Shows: 12:51:48
